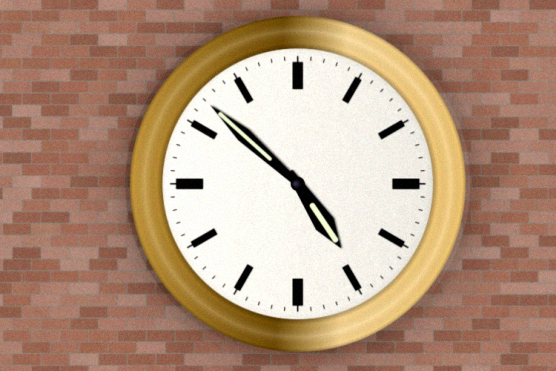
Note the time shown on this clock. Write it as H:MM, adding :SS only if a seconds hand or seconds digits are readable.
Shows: 4:52
